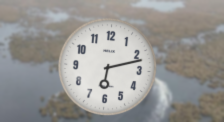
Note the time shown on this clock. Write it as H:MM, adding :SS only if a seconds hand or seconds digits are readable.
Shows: 6:12
